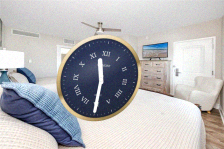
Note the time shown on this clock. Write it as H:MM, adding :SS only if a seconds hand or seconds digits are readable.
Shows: 11:30
